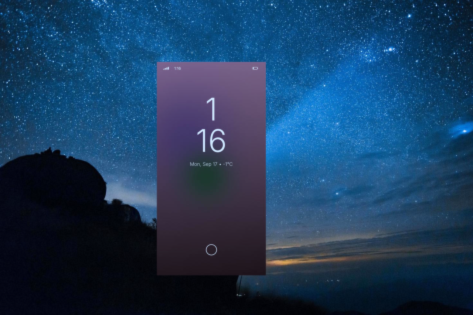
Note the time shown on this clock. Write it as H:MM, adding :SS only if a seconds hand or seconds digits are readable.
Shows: 1:16
